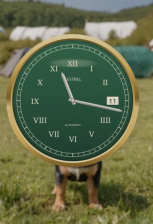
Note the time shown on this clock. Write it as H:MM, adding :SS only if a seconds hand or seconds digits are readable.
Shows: 11:17
